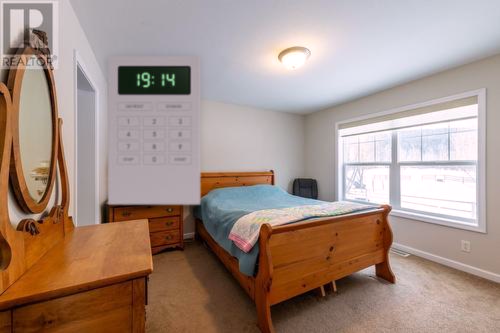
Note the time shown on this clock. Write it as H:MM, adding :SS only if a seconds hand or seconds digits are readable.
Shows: 19:14
